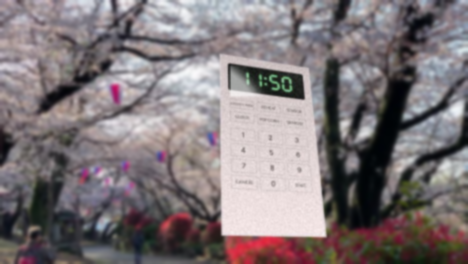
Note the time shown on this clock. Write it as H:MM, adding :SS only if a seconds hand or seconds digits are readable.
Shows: 11:50
